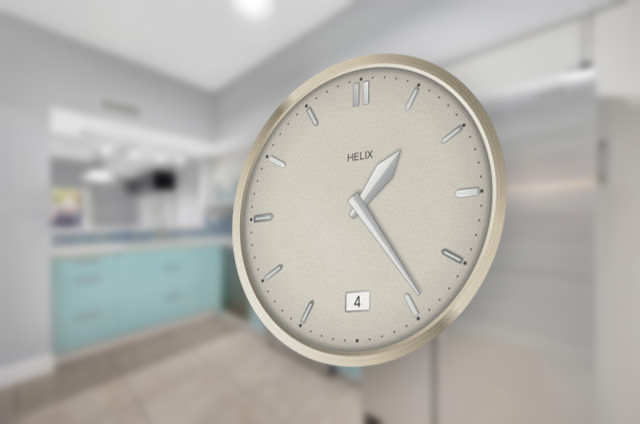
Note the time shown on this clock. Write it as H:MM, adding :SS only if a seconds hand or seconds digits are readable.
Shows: 1:24
